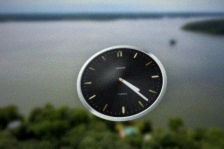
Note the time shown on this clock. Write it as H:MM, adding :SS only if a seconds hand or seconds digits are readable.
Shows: 4:23
